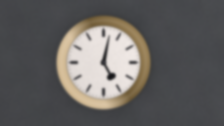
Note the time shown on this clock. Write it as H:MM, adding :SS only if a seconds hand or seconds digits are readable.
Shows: 5:02
